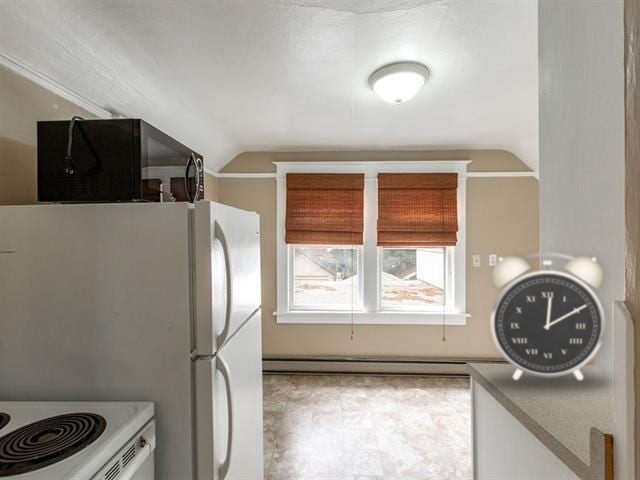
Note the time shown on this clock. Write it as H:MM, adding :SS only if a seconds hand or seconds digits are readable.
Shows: 12:10
